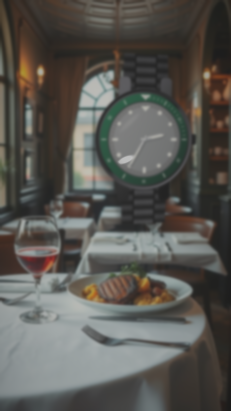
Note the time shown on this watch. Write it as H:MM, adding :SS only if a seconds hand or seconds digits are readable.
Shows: 2:35
